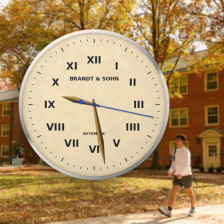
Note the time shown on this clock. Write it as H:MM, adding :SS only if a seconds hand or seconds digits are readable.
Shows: 9:28:17
